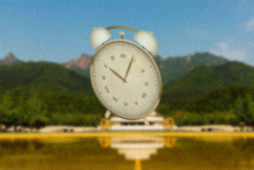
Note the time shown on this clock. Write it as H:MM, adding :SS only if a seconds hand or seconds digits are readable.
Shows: 10:04
